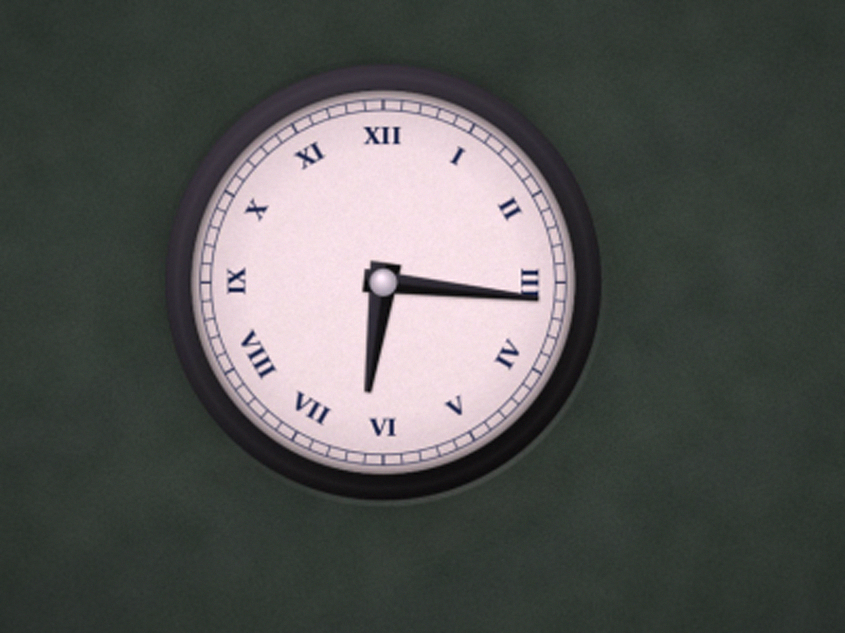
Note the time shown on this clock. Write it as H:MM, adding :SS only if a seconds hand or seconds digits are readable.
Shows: 6:16
